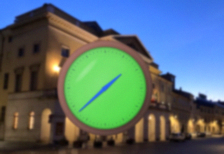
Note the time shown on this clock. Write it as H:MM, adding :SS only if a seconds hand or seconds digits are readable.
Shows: 1:38
